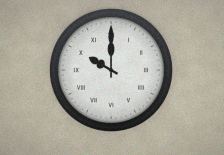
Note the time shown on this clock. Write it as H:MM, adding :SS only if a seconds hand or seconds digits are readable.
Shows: 10:00
